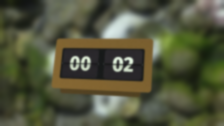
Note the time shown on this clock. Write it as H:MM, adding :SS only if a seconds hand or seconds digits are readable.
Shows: 0:02
